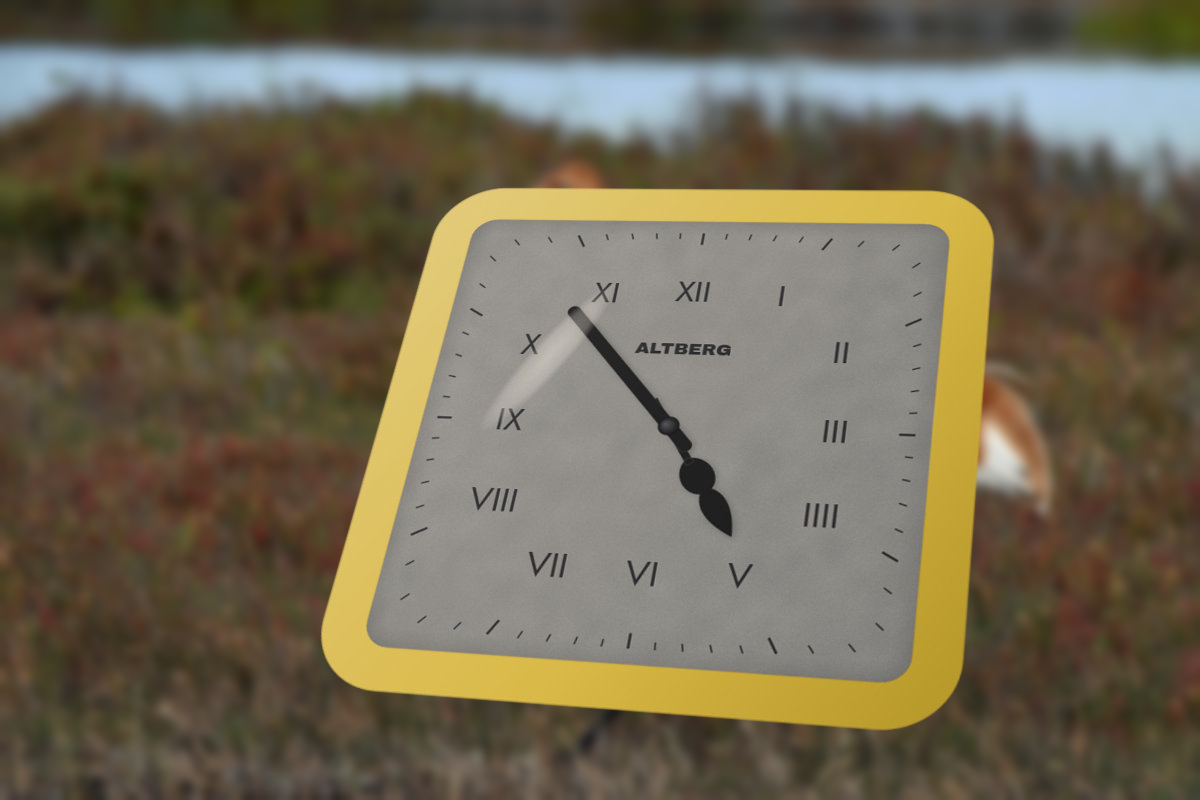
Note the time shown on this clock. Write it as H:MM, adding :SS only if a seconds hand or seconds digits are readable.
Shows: 4:53
